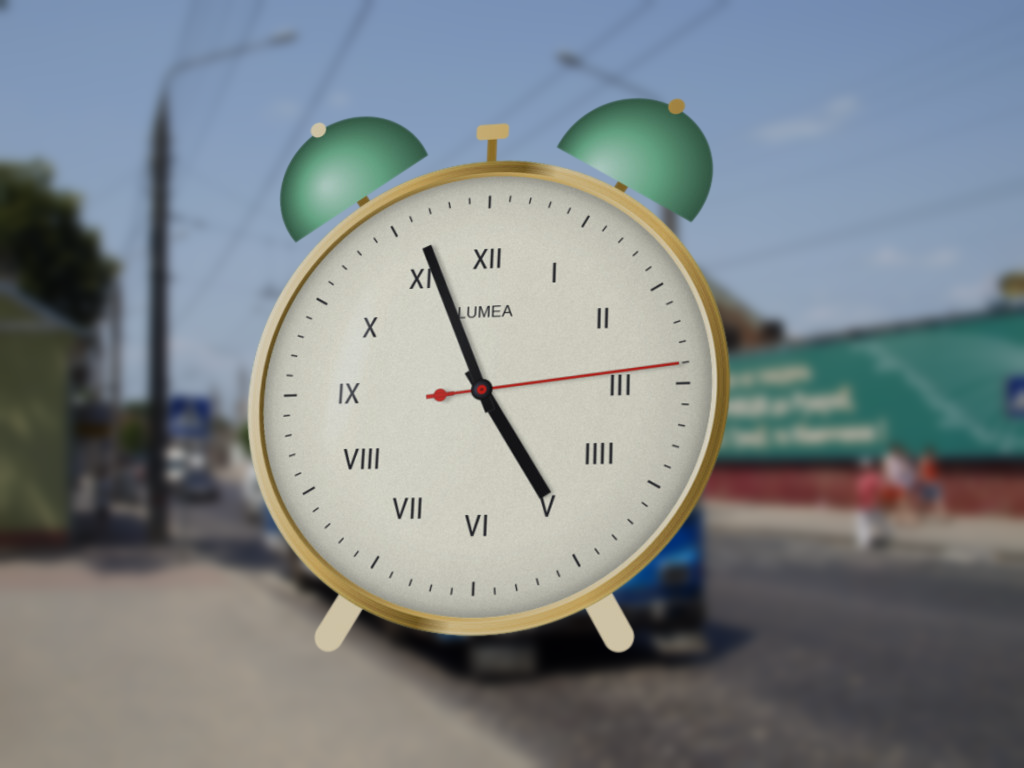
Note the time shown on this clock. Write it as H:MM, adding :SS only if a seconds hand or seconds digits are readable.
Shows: 4:56:14
